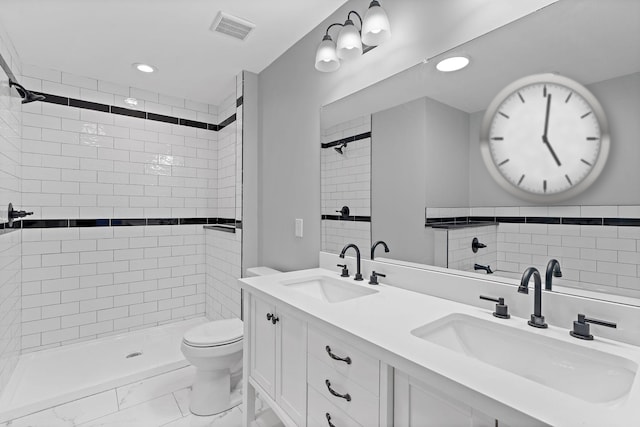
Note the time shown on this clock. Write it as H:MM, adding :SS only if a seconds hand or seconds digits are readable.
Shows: 5:01
